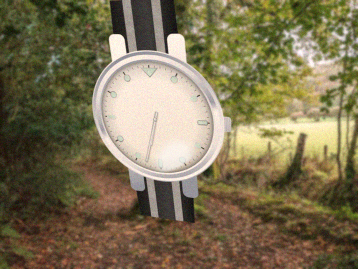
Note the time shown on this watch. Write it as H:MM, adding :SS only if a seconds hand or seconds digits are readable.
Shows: 6:33
